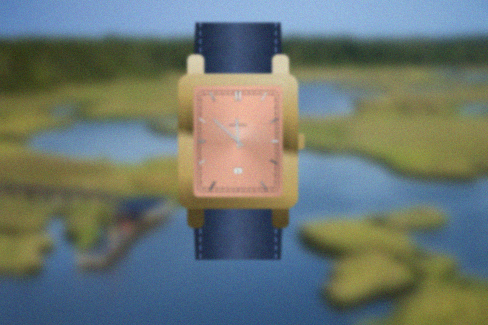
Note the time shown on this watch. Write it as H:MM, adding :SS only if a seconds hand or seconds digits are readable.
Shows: 11:52
